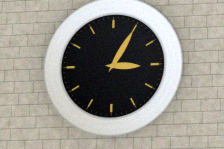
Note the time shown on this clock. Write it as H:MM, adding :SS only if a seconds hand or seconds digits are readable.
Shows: 3:05
